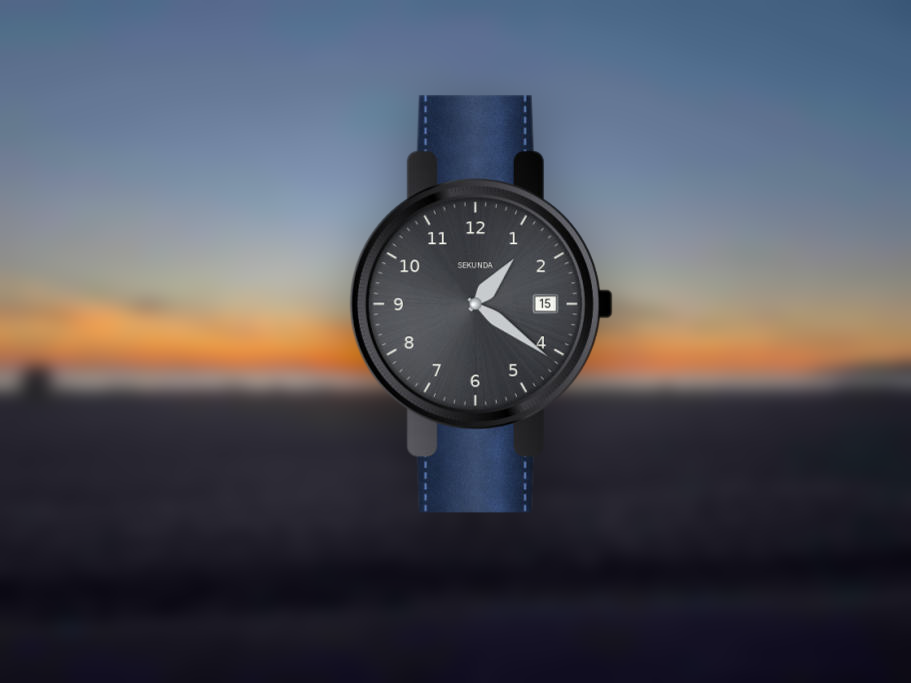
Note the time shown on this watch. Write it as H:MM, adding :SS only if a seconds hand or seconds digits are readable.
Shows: 1:21
